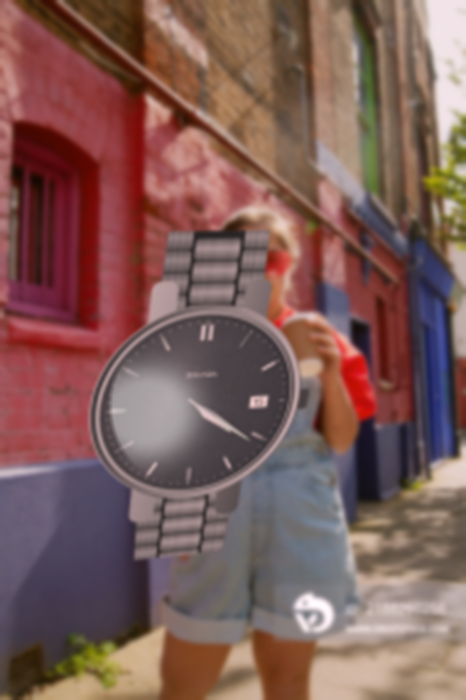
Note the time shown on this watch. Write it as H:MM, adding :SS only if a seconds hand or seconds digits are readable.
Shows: 4:21
